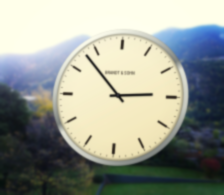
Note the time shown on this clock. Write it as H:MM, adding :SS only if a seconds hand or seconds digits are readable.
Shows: 2:53
